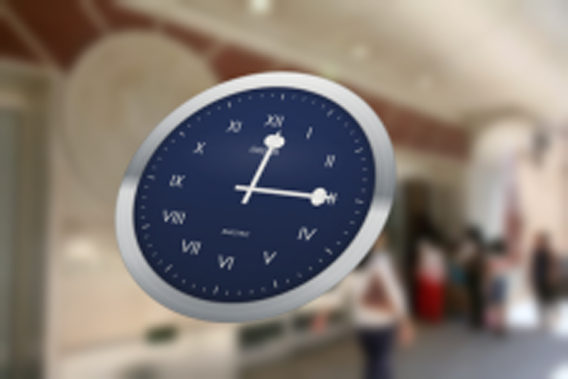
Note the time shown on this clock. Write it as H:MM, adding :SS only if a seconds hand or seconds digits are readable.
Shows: 12:15
